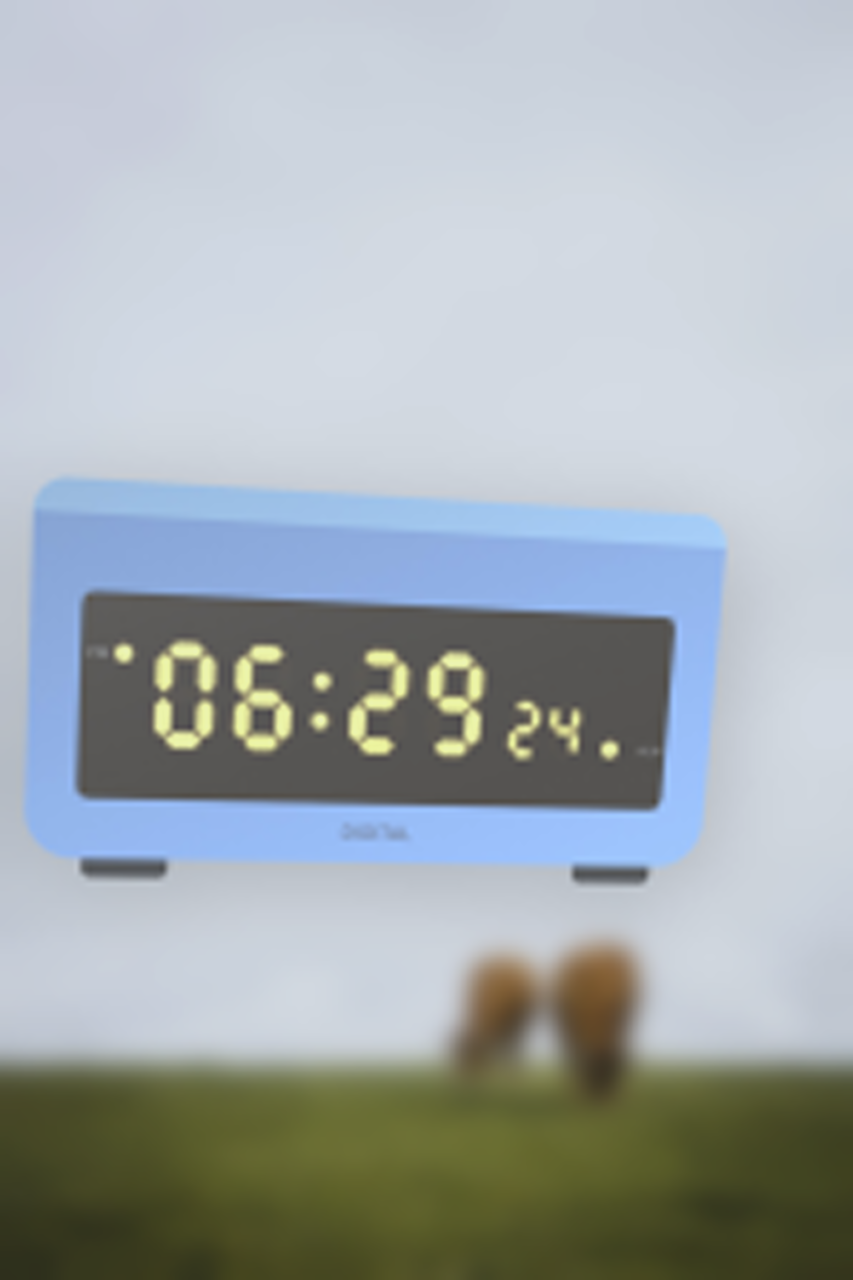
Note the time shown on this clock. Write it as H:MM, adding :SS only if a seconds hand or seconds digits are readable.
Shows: 6:29:24
